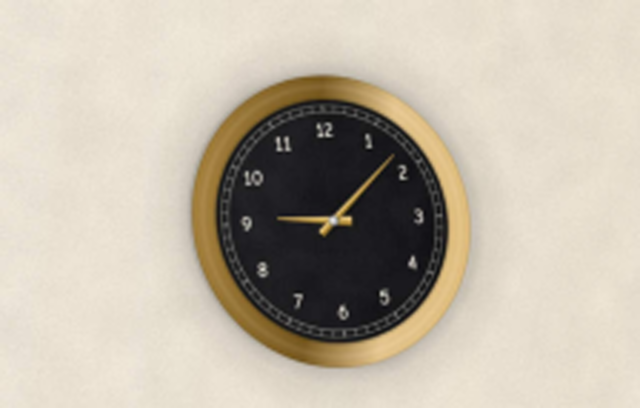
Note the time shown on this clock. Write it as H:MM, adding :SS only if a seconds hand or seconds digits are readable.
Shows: 9:08
